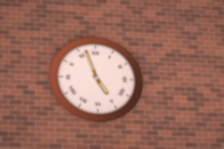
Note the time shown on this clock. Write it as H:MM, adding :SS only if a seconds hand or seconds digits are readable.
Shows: 4:57
